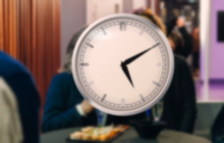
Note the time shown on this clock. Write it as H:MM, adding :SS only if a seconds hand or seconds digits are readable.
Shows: 5:10
